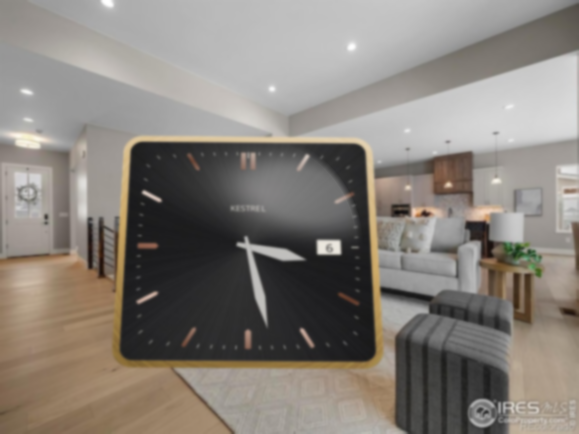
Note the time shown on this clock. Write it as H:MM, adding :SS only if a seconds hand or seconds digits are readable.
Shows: 3:28
